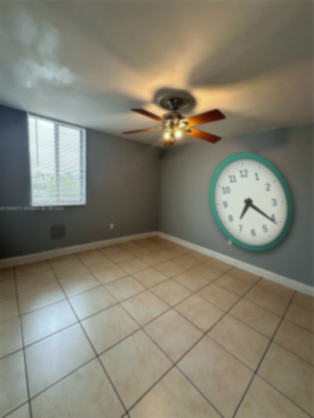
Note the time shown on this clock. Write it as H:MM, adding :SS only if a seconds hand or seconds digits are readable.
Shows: 7:21
